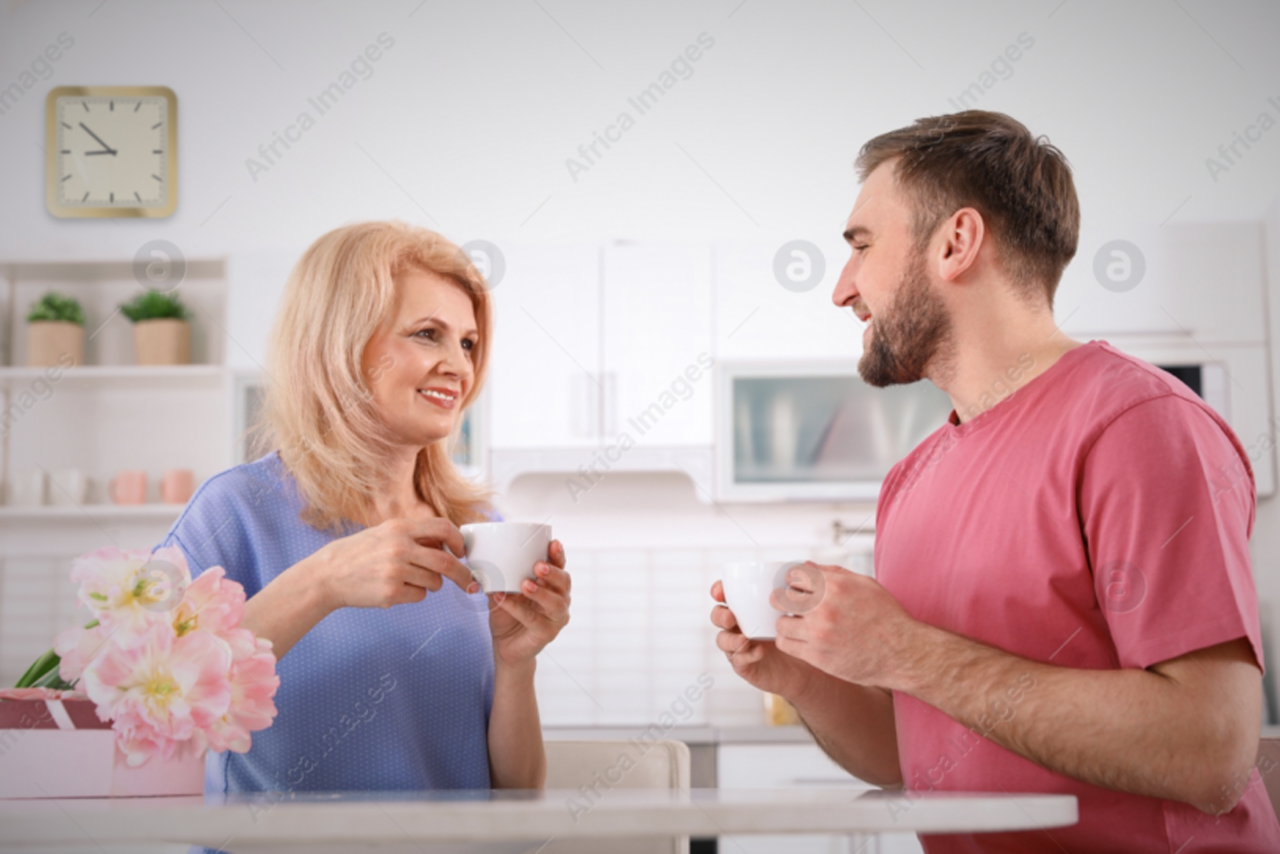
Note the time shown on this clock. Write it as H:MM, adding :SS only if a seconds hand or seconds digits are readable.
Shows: 8:52
